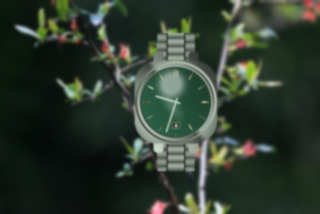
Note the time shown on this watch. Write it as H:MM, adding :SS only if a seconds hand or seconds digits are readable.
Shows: 9:33
